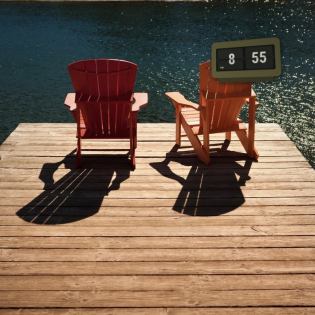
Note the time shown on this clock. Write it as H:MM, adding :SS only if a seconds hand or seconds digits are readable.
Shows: 8:55
